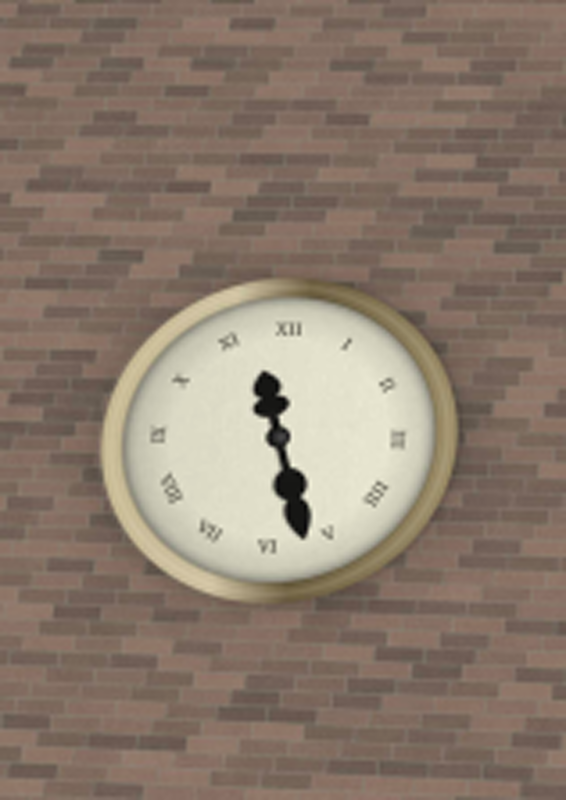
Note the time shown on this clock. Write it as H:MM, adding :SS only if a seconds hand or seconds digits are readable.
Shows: 11:27
